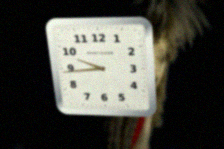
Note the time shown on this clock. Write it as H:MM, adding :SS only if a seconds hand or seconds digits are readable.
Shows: 9:44
